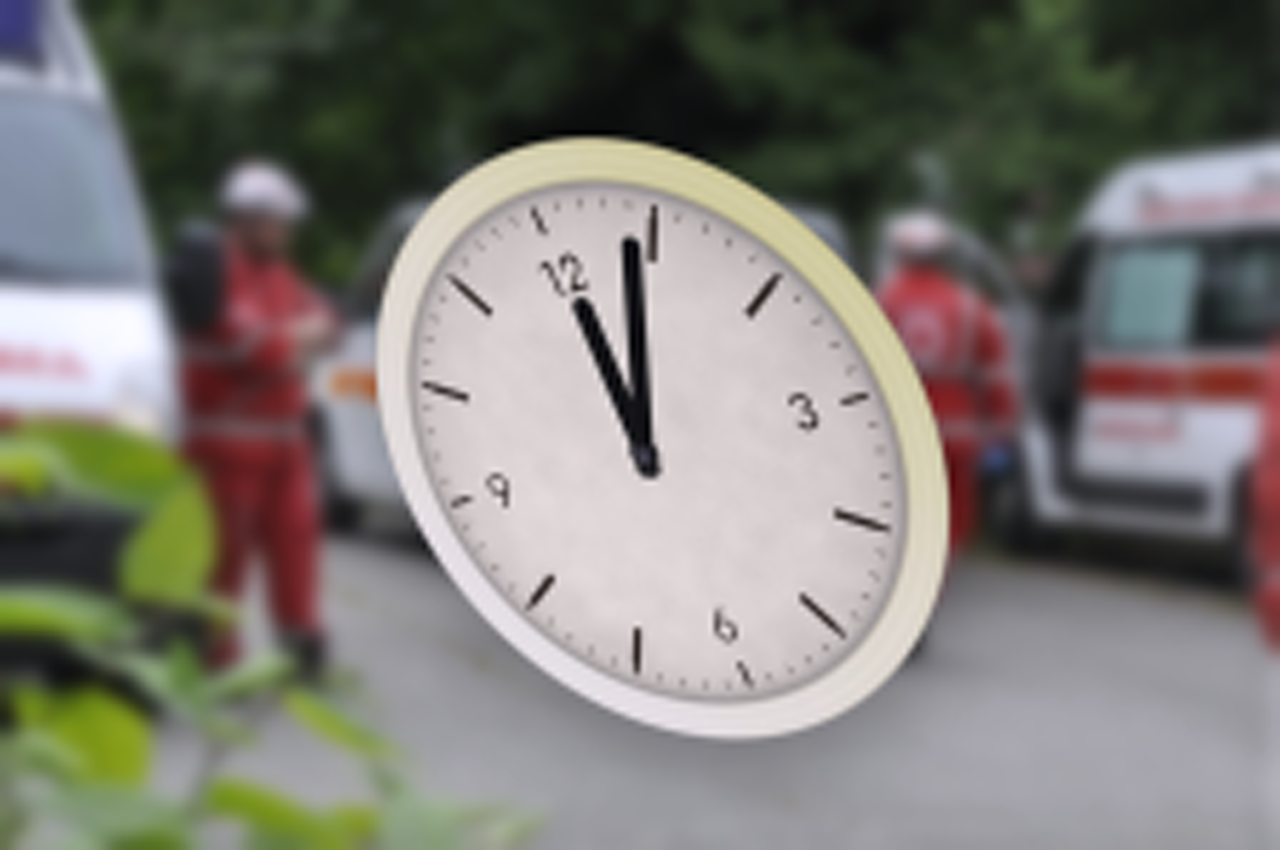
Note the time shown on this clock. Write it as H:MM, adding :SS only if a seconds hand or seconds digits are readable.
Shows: 12:04
